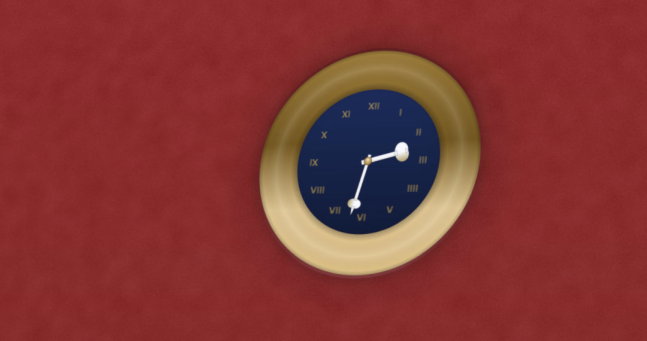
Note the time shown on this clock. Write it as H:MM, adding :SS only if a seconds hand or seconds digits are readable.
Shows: 2:32
